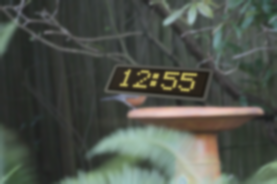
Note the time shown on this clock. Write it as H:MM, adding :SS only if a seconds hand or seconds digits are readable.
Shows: 12:55
